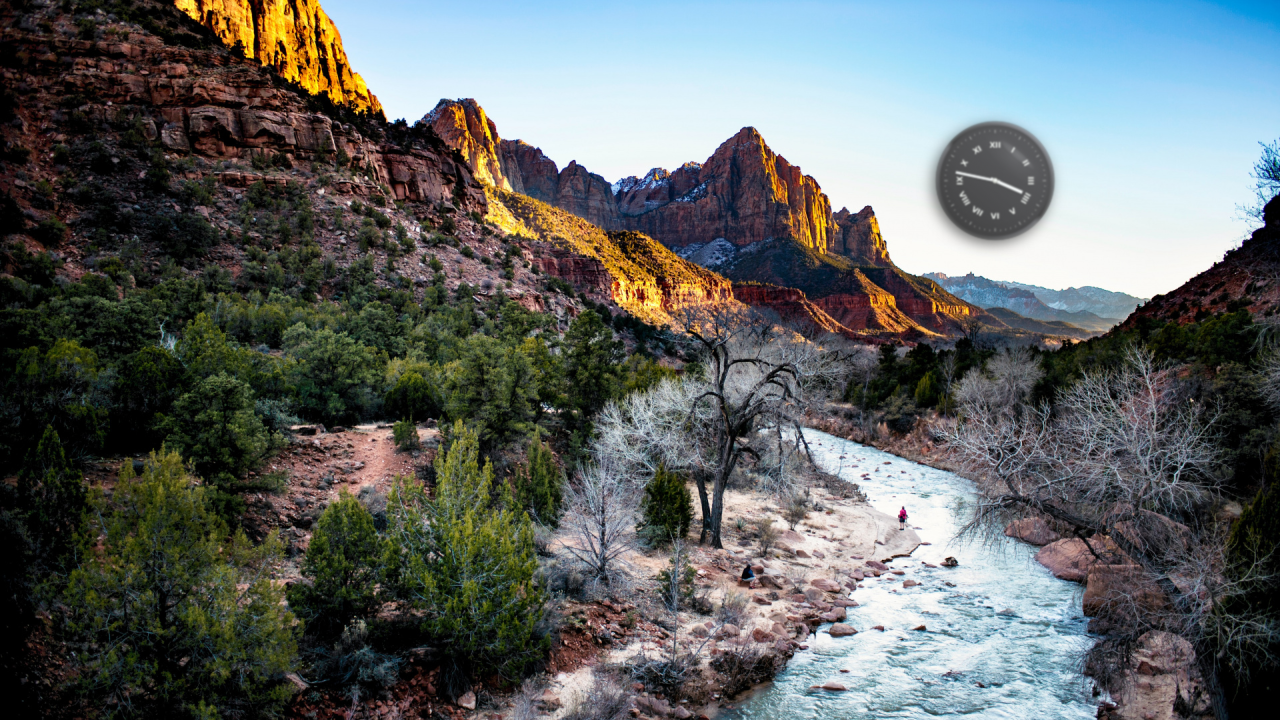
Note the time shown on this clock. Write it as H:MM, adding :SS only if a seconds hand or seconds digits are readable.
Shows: 3:47
